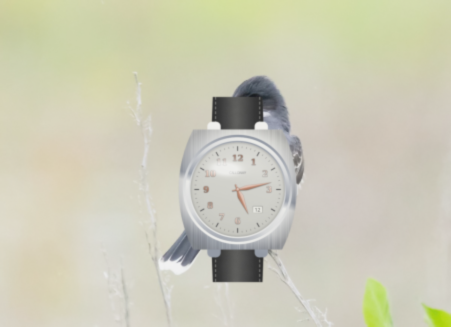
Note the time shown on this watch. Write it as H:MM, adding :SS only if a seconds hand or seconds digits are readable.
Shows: 5:13
